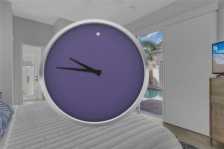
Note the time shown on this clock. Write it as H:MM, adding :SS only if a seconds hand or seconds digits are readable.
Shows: 9:45
